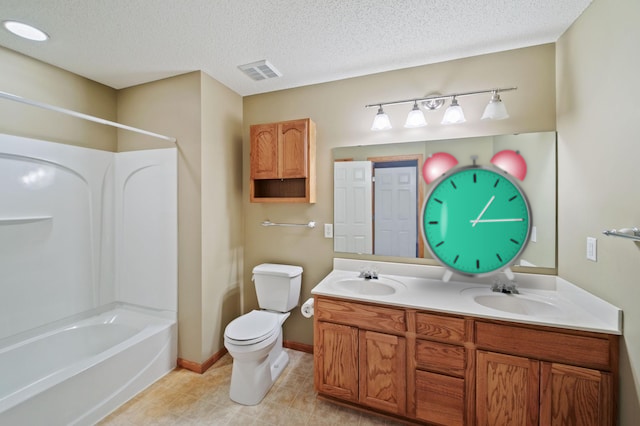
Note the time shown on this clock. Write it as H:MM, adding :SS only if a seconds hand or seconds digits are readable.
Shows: 1:15
